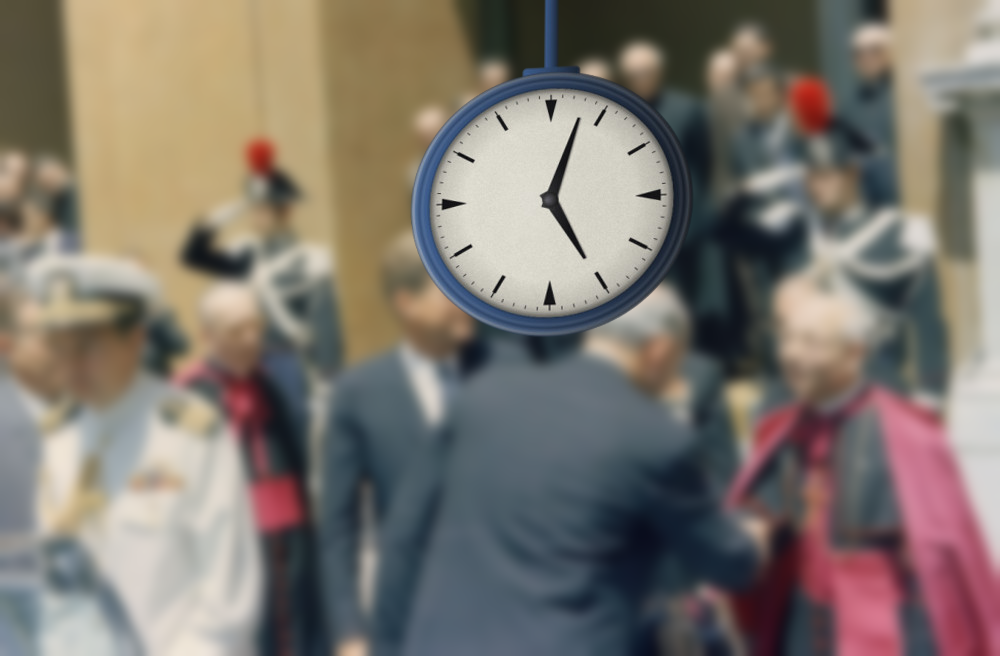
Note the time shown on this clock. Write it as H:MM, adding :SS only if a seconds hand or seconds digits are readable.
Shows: 5:03
